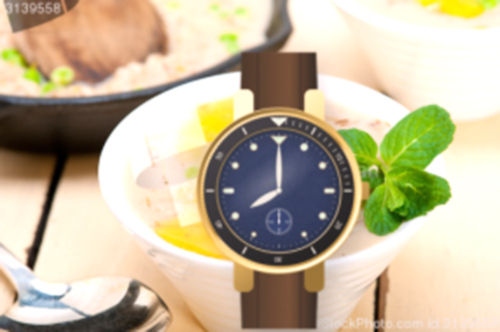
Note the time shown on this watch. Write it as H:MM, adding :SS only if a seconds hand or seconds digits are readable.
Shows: 8:00
